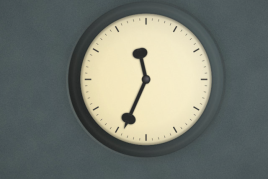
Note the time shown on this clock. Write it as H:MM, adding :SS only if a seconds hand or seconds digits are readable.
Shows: 11:34
